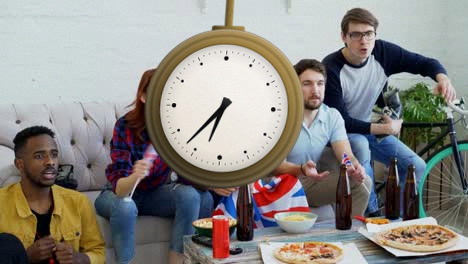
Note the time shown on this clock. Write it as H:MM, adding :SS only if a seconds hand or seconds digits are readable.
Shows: 6:37
